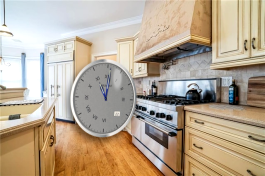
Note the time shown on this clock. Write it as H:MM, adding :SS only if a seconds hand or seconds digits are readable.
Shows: 11:01
